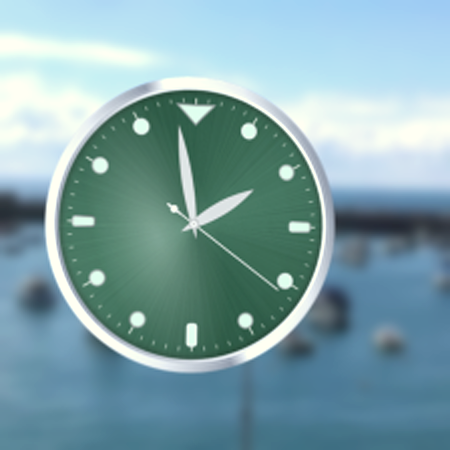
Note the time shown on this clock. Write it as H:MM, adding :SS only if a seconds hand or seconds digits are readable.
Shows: 1:58:21
